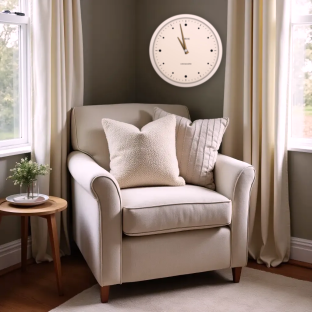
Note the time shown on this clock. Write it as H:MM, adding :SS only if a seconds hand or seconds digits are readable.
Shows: 10:58
